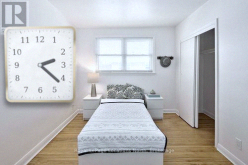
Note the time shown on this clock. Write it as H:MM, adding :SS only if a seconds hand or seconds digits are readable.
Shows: 2:22
